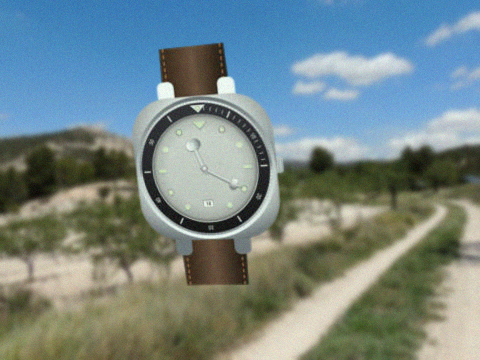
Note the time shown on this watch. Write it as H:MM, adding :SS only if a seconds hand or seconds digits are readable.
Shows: 11:20
